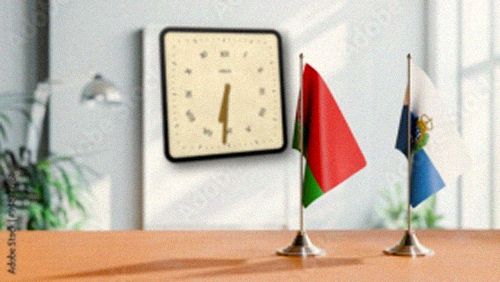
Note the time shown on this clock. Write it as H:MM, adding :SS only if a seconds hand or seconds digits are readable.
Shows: 6:31
